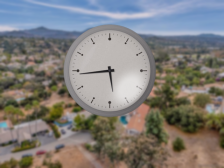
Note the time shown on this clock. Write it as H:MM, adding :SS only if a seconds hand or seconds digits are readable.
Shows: 5:44
